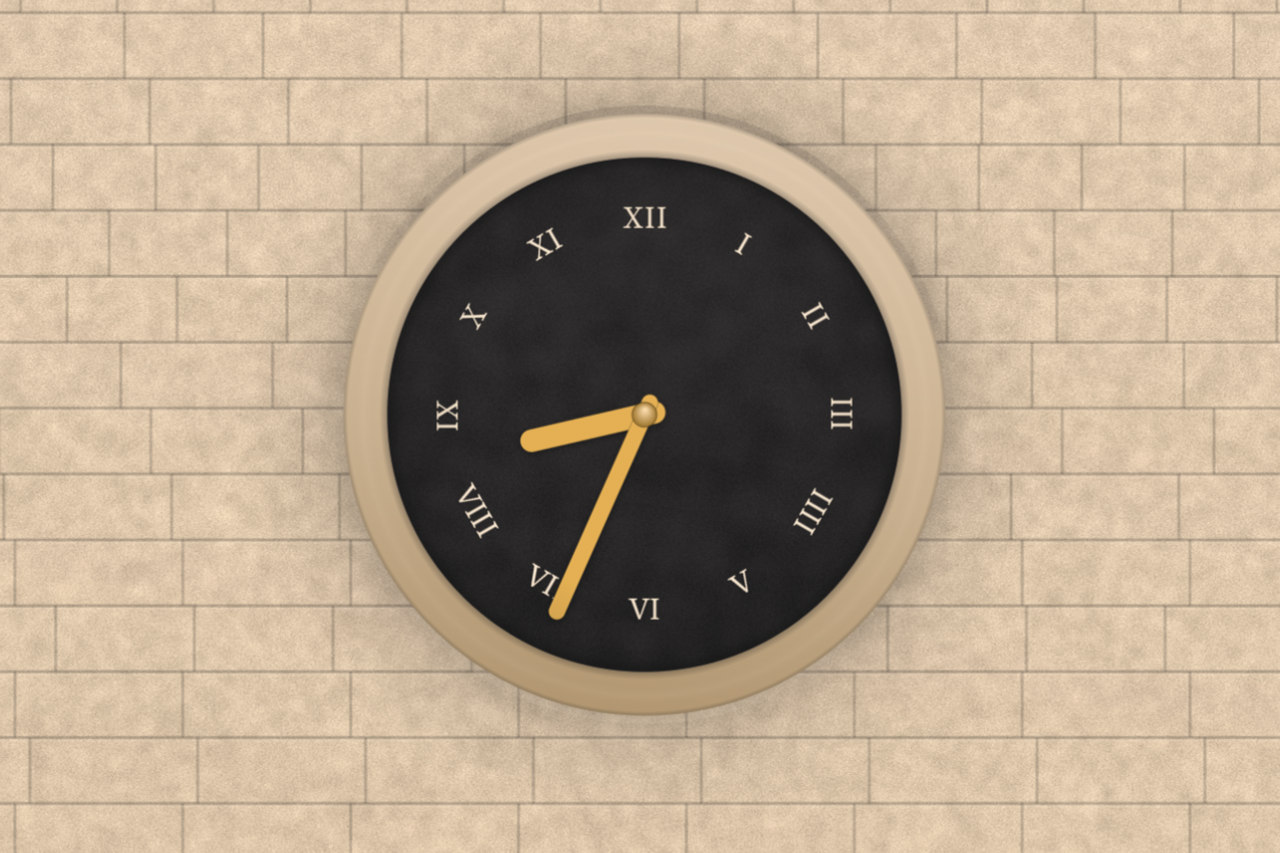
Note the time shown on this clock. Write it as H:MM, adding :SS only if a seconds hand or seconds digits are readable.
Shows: 8:34
